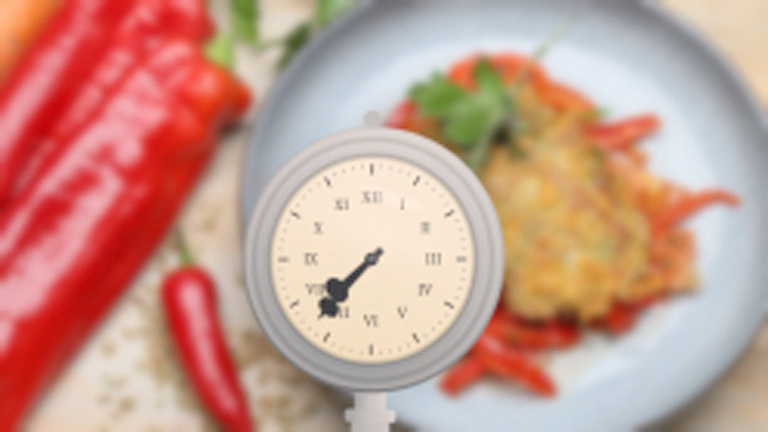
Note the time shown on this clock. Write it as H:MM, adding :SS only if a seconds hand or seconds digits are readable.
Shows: 7:37
